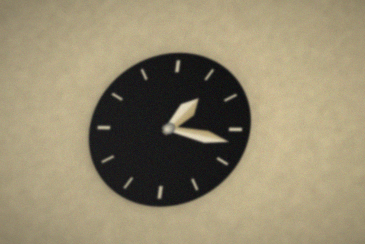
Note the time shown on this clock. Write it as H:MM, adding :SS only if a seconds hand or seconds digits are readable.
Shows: 1:17
